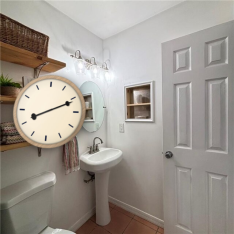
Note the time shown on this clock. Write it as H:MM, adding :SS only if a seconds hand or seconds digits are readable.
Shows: 8:11
